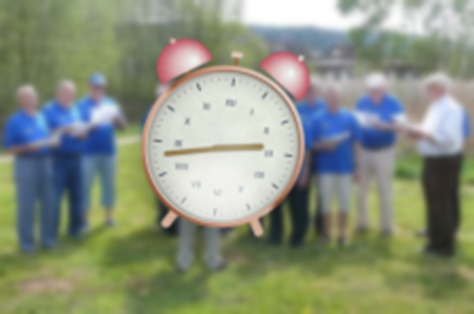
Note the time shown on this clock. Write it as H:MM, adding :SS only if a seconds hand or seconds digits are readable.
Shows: 2:43
